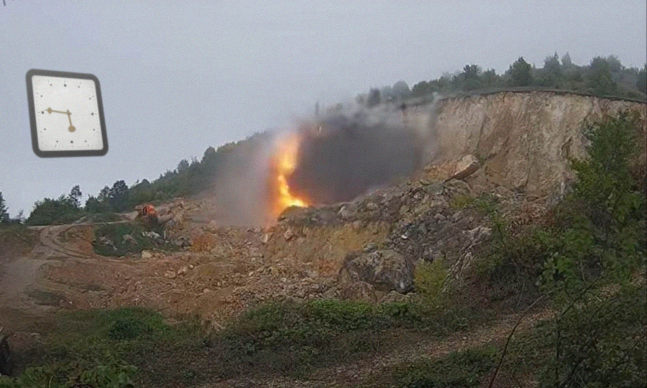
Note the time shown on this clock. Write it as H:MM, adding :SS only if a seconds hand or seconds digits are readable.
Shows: 5:46
